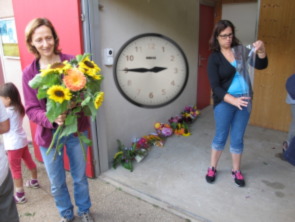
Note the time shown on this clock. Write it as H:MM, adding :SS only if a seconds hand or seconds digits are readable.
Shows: 2:45
